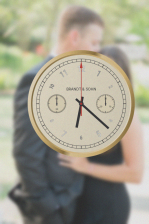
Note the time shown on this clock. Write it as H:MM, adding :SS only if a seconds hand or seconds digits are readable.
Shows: 6:22
